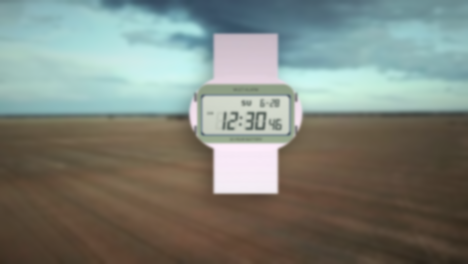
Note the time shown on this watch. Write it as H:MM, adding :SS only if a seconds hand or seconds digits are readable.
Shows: 12:30
